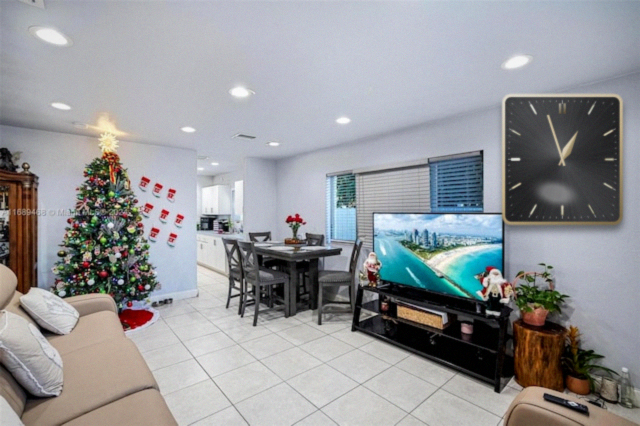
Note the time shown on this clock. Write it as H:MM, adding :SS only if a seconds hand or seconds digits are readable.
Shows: 12:57
